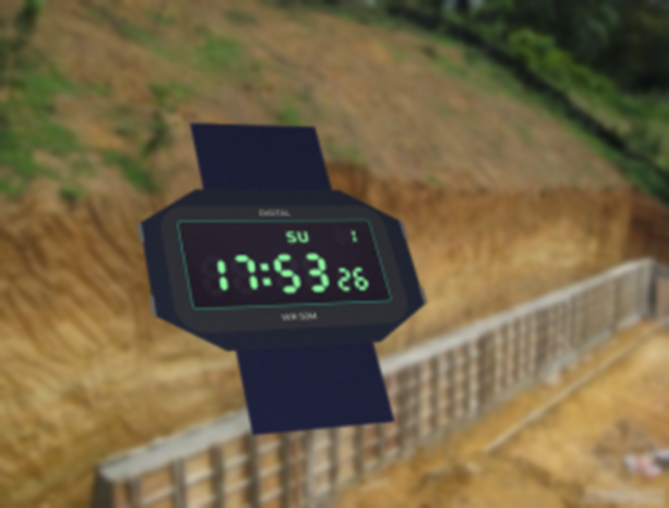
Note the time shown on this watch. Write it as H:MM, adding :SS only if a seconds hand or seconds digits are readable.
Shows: 17:53:26
